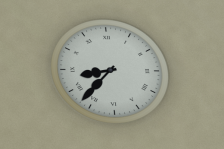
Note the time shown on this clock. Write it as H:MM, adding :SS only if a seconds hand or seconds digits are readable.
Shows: 8:37
